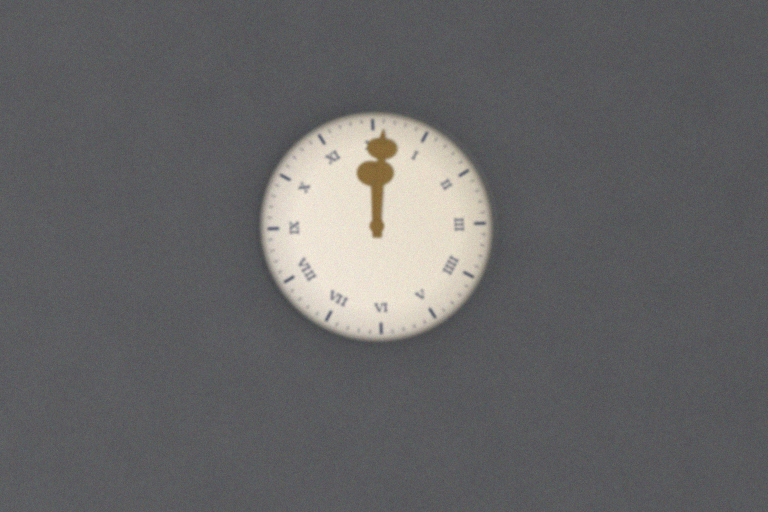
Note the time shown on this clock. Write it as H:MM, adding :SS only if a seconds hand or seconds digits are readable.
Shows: 12:01
